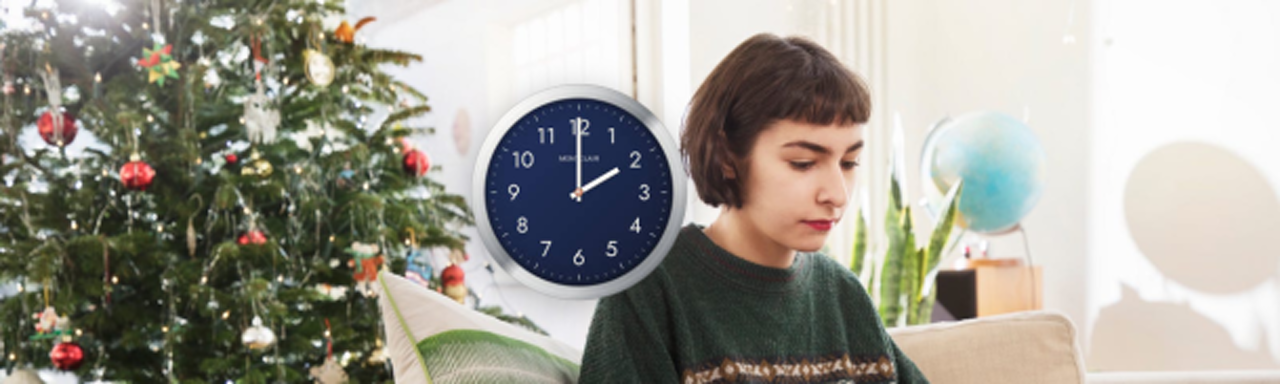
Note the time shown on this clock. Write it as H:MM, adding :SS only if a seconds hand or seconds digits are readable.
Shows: 2:00
